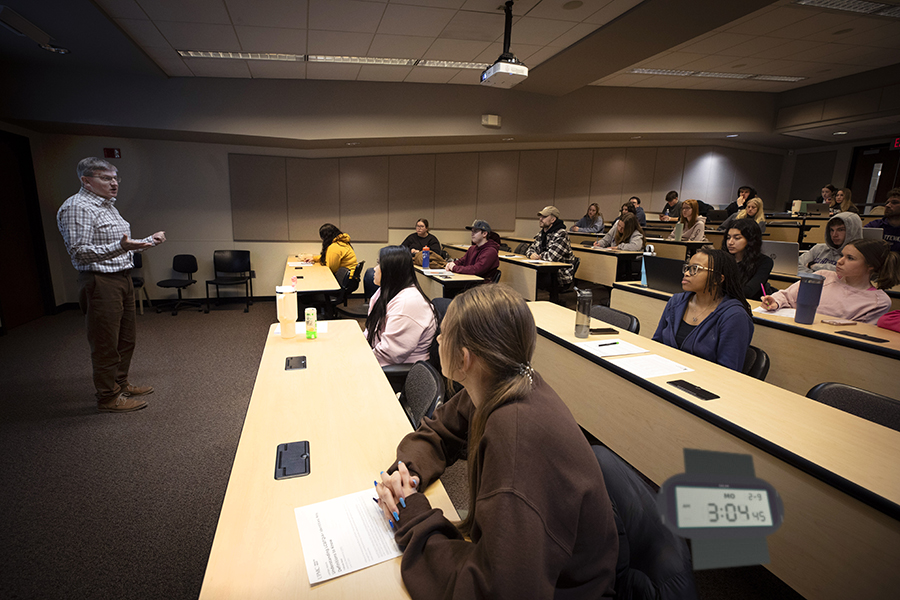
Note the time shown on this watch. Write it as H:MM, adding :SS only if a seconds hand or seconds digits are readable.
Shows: 3:04:45
